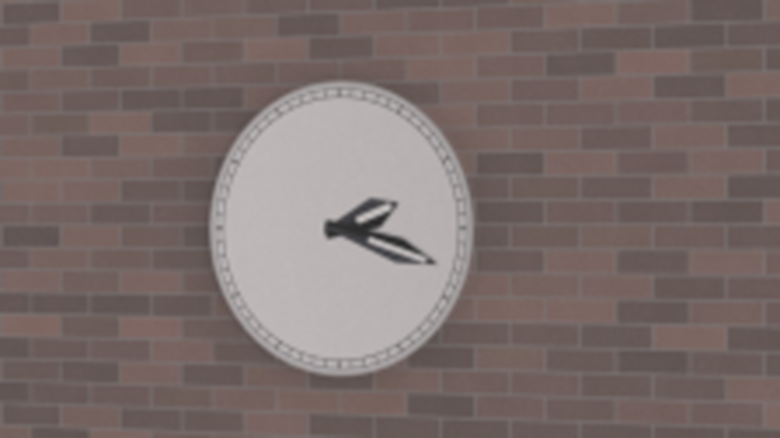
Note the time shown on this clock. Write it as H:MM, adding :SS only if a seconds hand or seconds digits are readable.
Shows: 2:18
